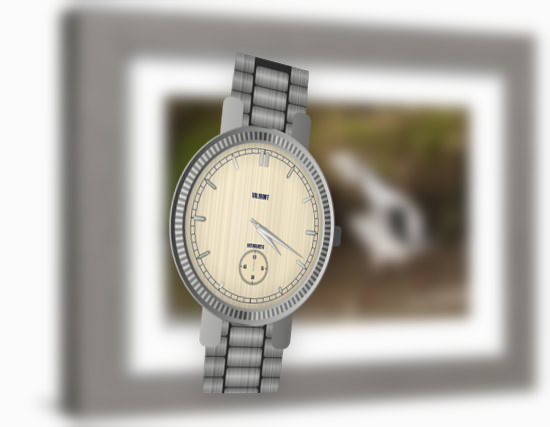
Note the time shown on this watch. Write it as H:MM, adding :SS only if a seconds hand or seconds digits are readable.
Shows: 4:19
